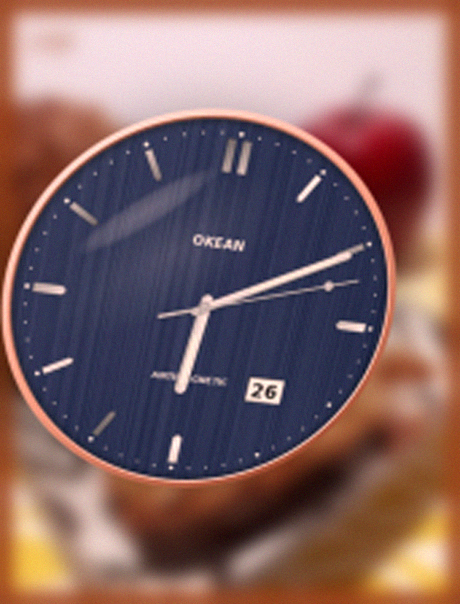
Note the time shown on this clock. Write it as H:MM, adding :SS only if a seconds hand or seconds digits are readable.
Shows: 6:10:12
